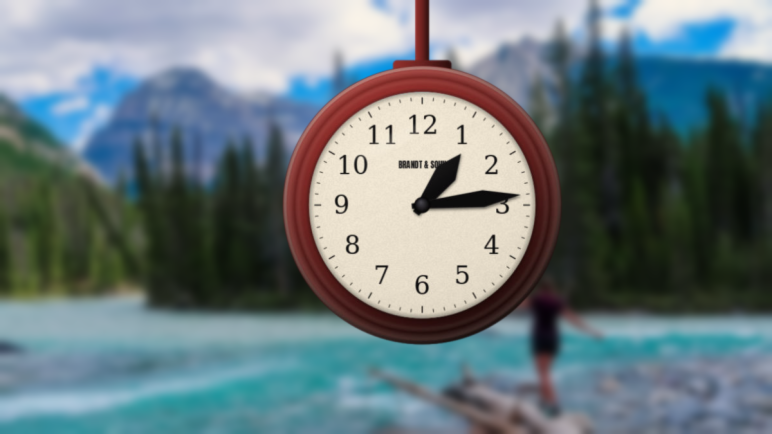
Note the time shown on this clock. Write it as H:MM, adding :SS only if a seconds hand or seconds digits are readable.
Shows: 1:14
